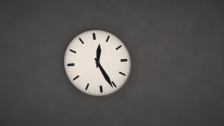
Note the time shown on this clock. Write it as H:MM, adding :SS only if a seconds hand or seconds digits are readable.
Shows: 12:26
